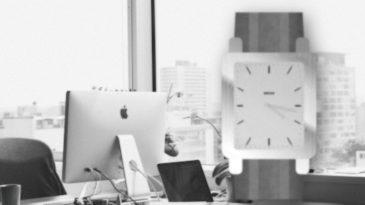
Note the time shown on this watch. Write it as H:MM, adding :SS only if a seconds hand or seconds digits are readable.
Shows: 4:17
